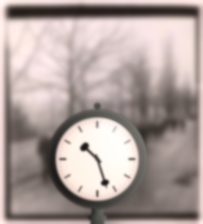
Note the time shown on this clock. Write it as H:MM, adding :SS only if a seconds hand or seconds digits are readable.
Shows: 10:27
